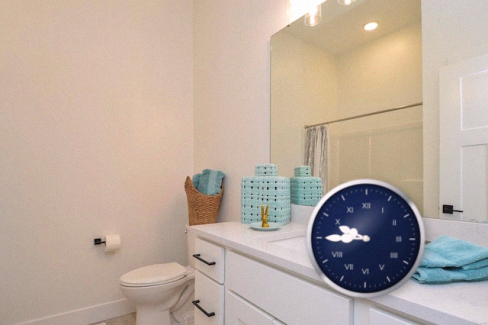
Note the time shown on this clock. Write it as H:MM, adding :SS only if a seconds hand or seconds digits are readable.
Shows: 9:45
